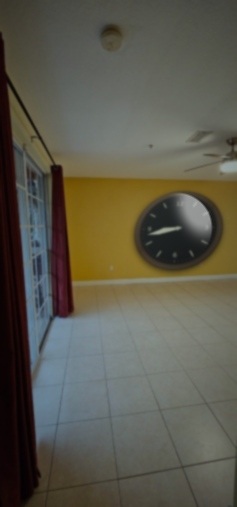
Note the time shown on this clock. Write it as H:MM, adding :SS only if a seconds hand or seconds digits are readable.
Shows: 8:43
